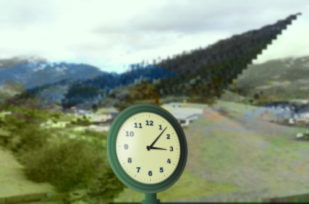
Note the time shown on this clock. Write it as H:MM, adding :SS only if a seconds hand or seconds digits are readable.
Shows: 3:07
